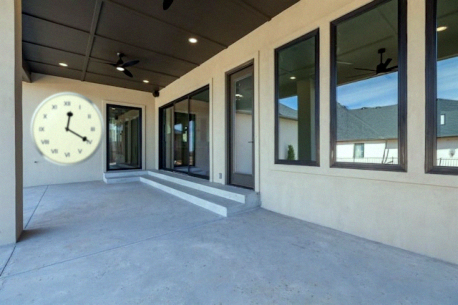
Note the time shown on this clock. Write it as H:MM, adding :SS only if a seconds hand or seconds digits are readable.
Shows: 12:20
